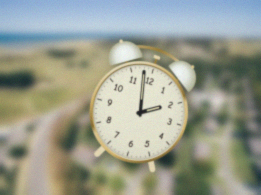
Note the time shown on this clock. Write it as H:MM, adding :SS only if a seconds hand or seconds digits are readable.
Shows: 1:58
